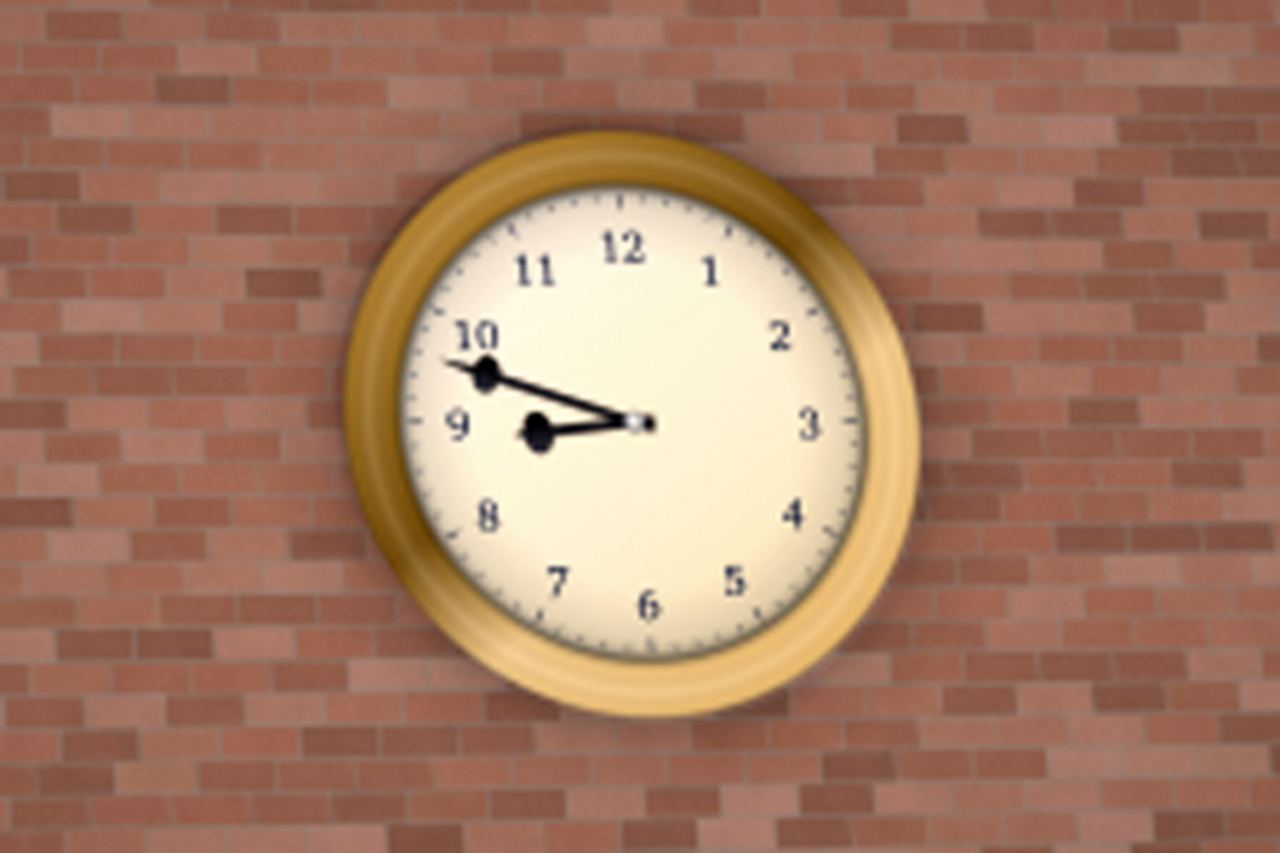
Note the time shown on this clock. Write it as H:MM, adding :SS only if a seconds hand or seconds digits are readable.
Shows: 8:48
